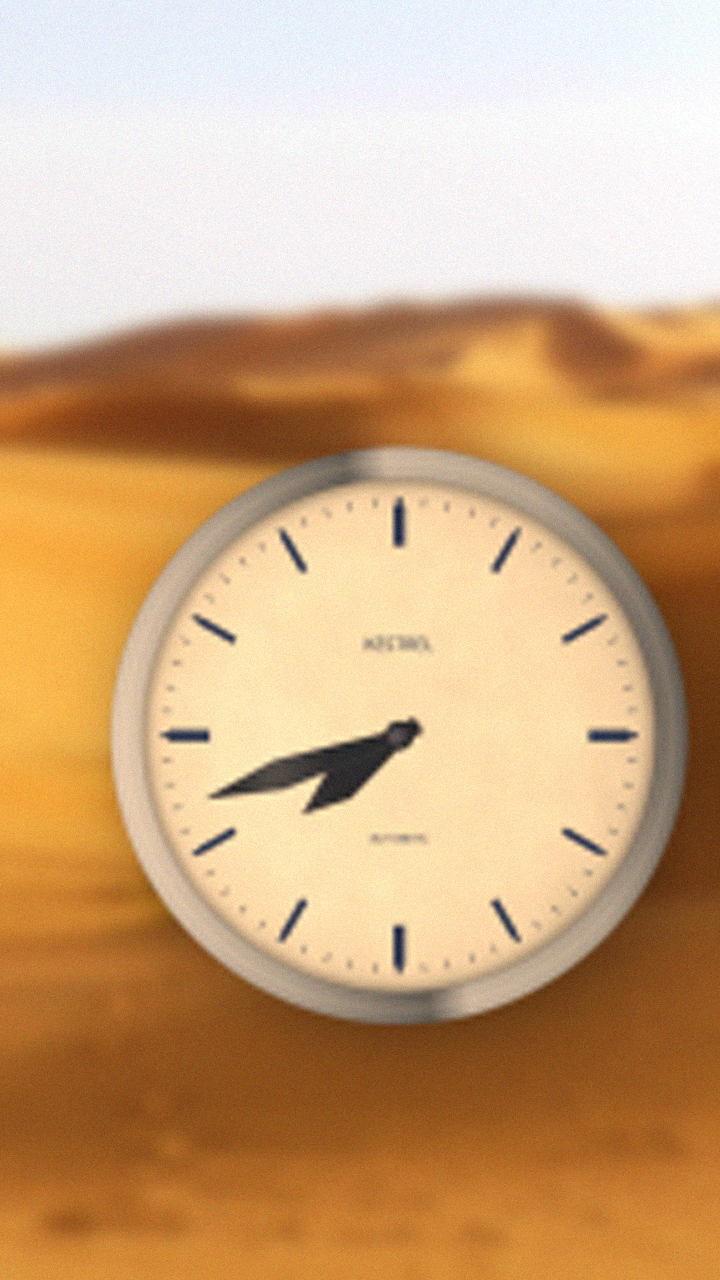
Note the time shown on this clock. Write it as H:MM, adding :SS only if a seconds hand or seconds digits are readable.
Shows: 7:42
